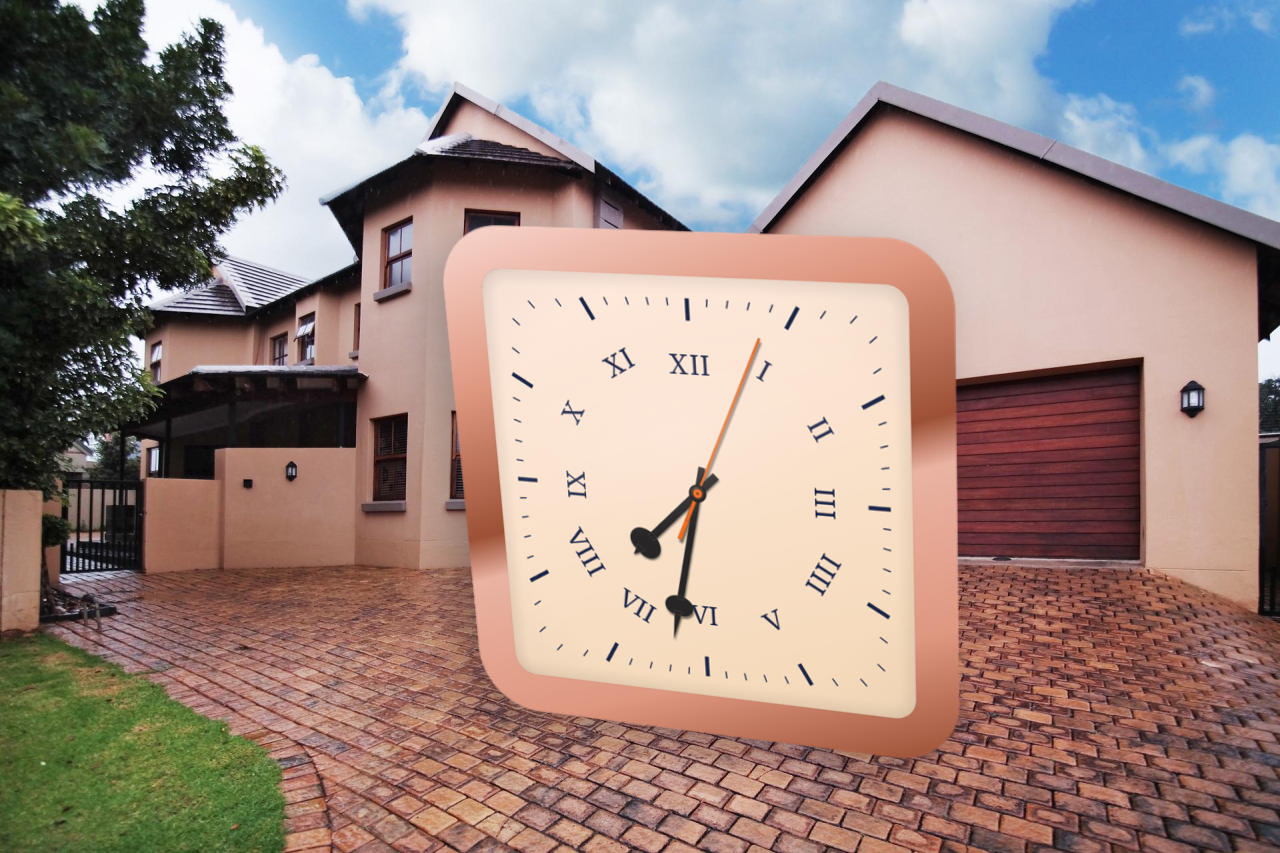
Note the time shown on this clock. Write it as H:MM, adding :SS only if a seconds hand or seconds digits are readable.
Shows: 7:32:04
